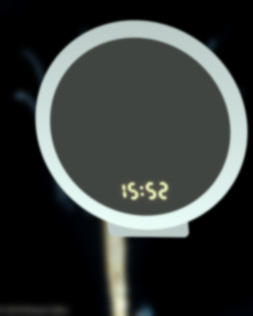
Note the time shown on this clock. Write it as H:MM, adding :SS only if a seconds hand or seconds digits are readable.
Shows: 15:52
